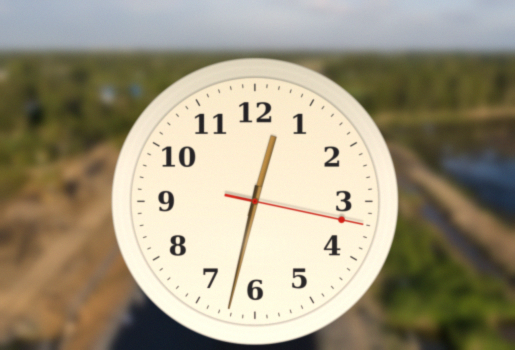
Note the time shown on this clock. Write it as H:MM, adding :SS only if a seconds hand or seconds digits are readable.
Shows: 12:32:17
